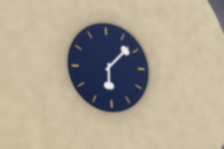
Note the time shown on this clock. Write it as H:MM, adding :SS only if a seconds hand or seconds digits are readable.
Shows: 6:08
